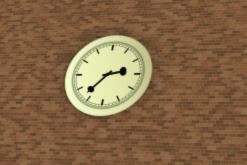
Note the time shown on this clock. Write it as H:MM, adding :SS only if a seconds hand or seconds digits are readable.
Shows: 2:37
